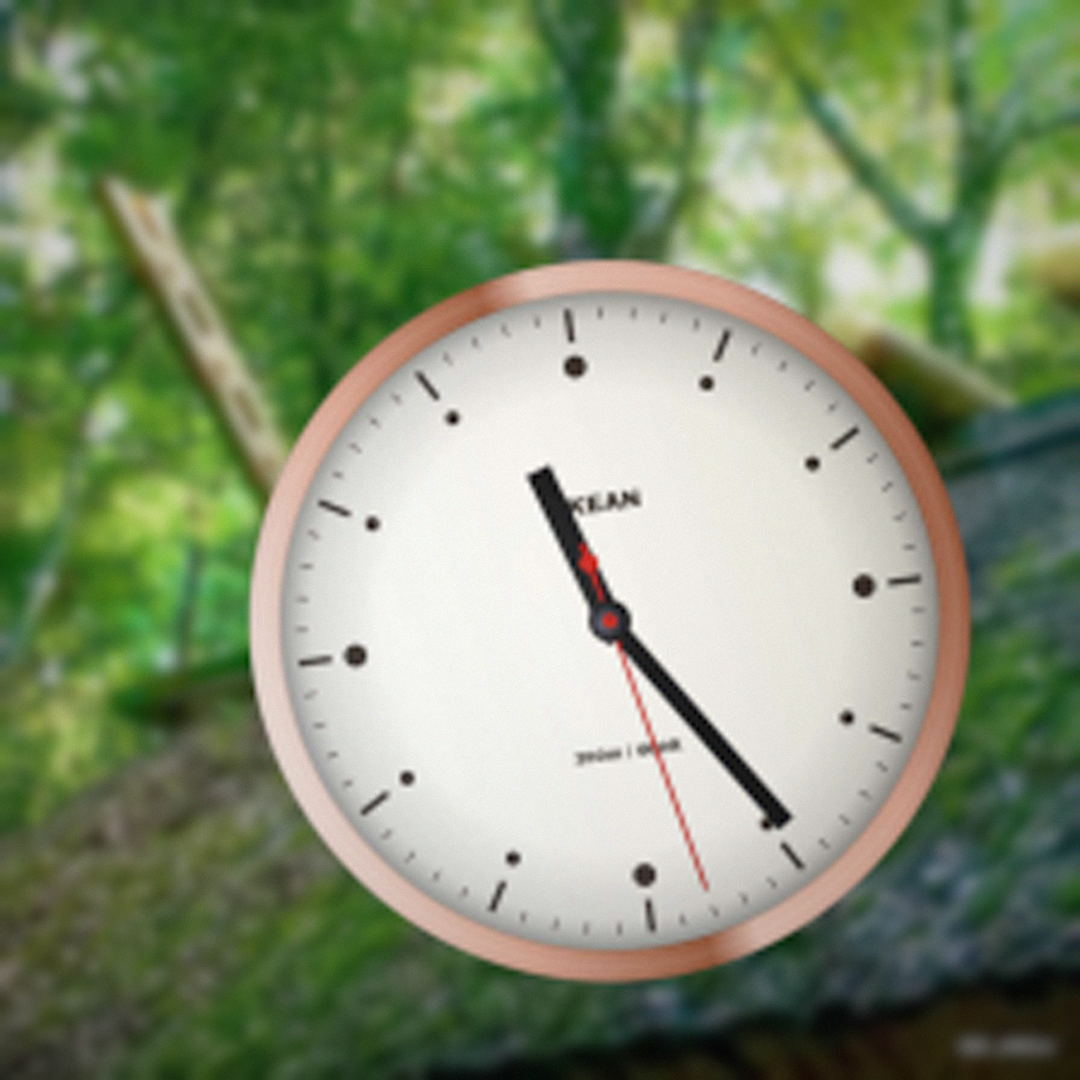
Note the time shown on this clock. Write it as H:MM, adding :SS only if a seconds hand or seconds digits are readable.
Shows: 11:24:28
